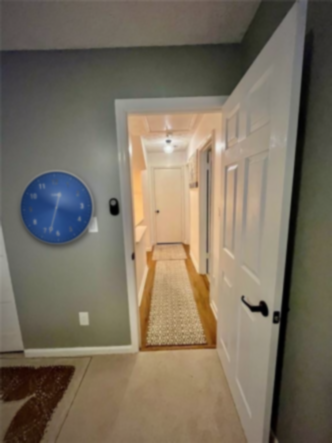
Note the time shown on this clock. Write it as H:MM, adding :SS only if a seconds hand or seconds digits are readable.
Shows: 12:33
